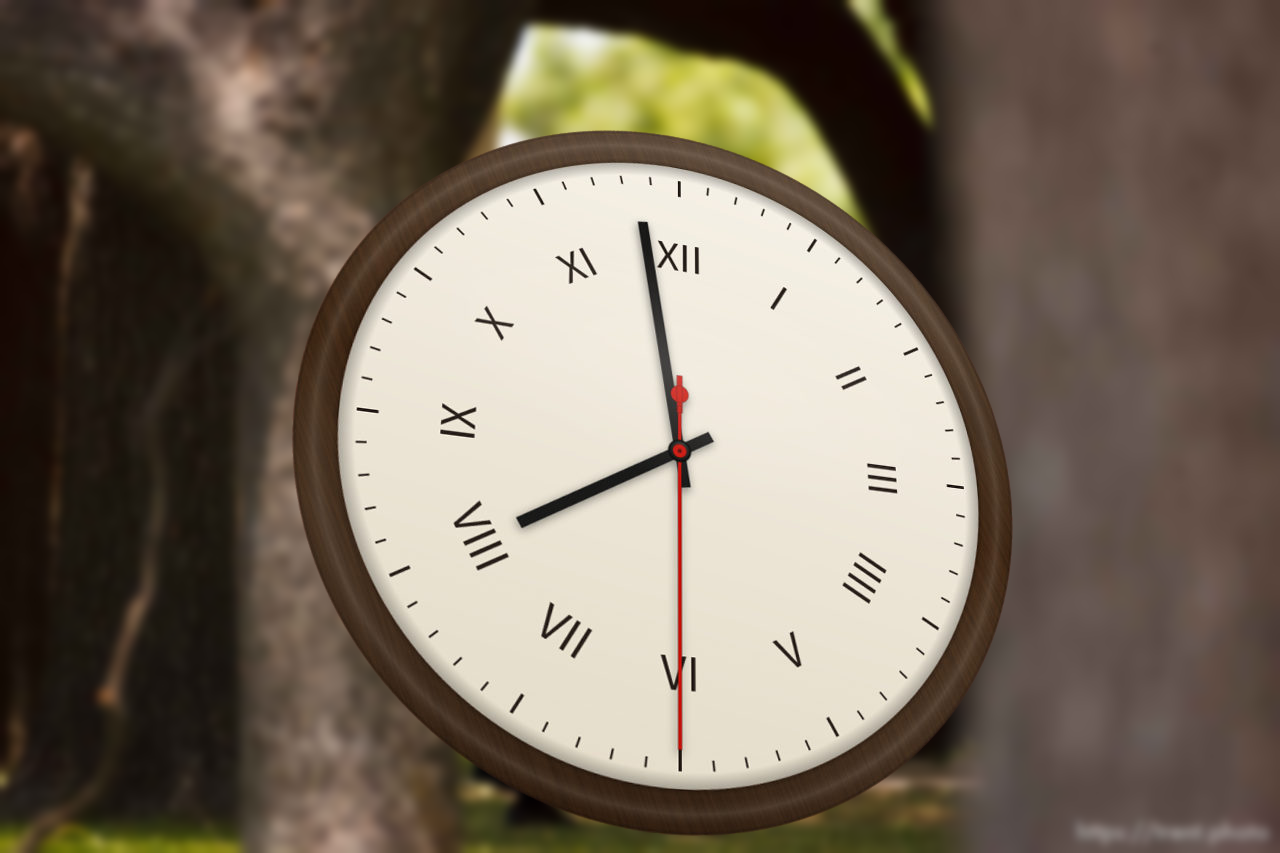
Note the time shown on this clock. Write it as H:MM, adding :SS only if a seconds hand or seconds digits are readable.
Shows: 7:58:30
